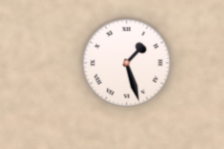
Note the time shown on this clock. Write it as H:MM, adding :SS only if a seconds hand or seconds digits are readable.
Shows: 1:27
